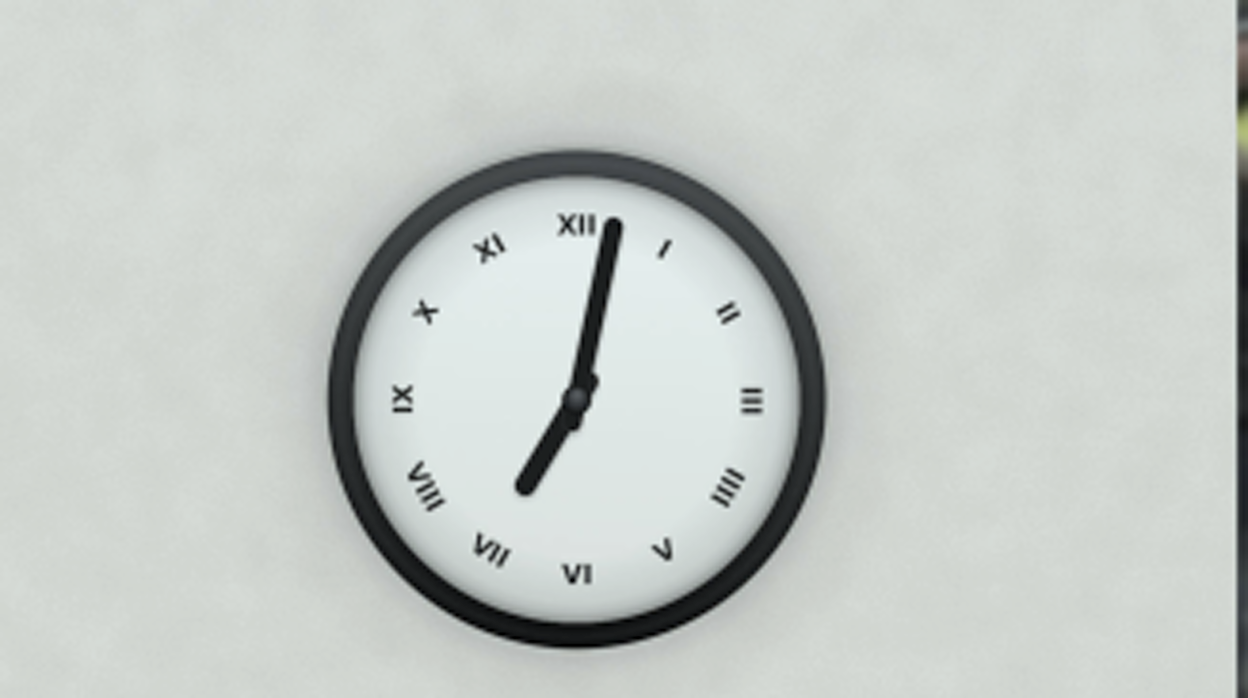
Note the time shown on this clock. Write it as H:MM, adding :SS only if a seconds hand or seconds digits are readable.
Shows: 7:02
